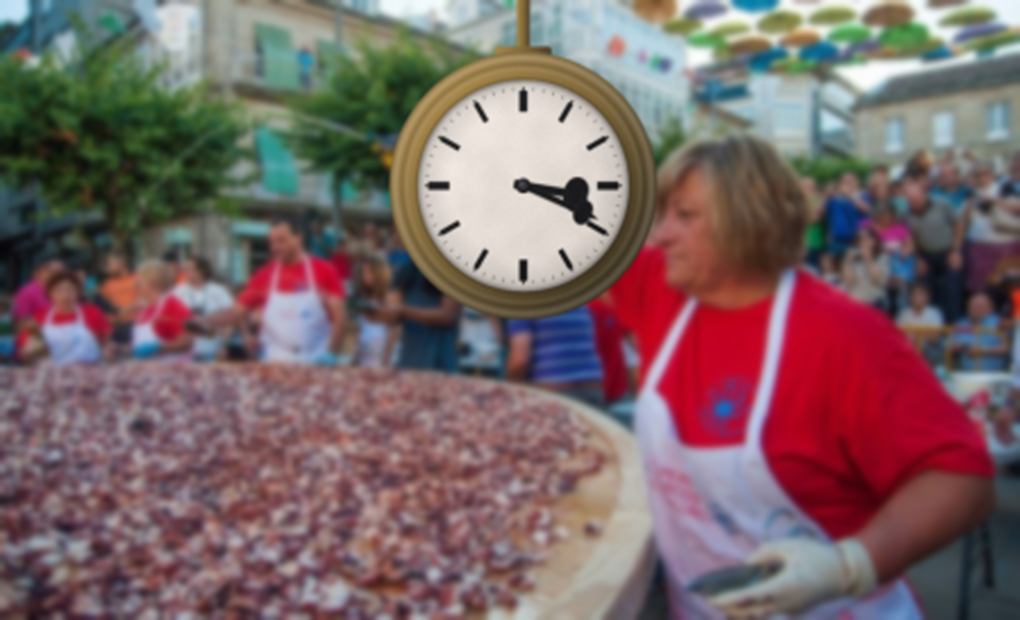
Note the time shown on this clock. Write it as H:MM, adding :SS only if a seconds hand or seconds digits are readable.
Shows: 3:19
